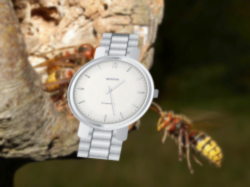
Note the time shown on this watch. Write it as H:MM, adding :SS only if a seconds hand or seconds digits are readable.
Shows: 1:27
